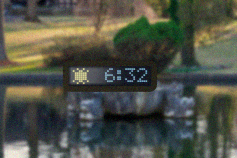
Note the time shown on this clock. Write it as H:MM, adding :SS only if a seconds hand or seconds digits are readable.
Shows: 6:32
